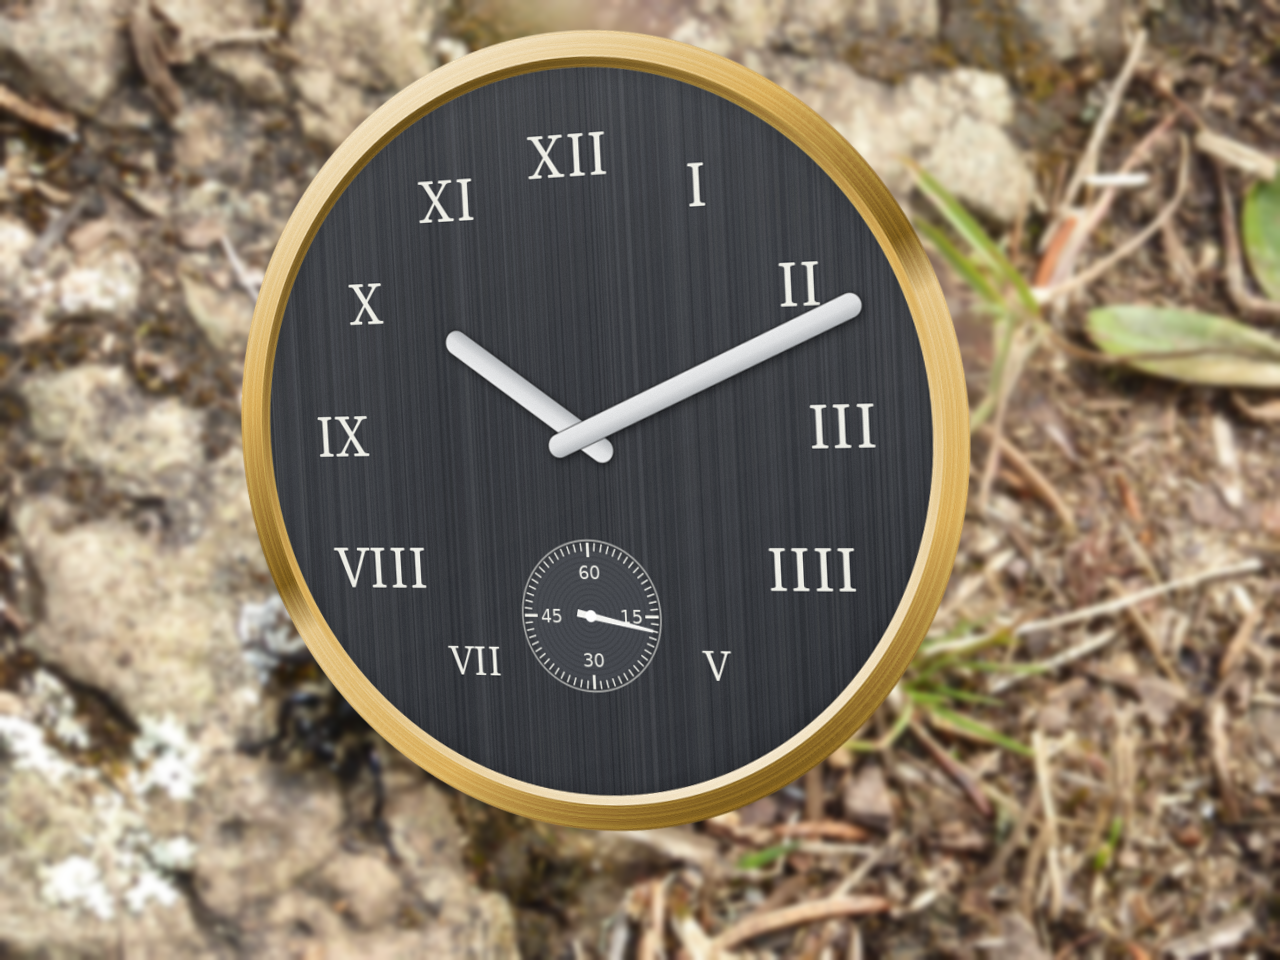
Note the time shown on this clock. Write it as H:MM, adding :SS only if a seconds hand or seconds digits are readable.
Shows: 10:11:17
